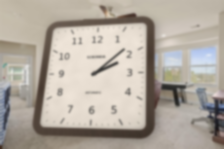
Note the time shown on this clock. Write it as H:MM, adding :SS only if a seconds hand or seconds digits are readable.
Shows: 2:08
